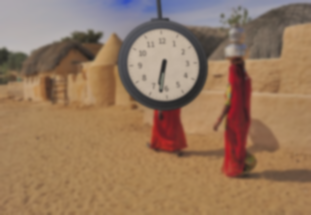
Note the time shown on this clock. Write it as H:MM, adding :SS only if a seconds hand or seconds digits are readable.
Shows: 6:32
